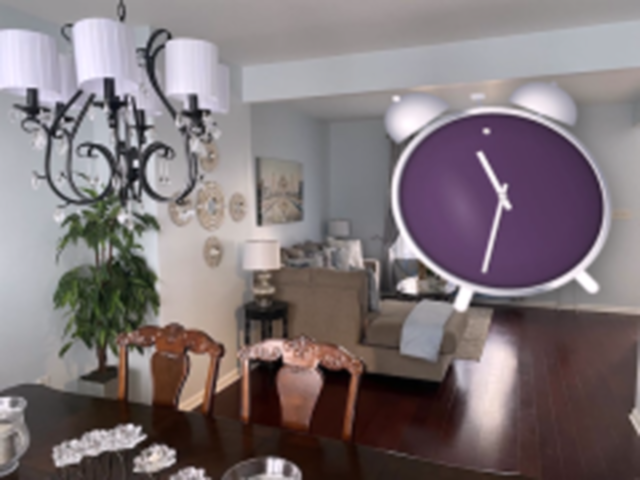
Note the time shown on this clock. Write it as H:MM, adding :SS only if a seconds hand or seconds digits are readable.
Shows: 11:34
